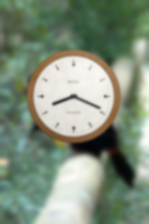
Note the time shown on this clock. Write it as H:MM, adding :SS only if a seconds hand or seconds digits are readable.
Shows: 8:19
